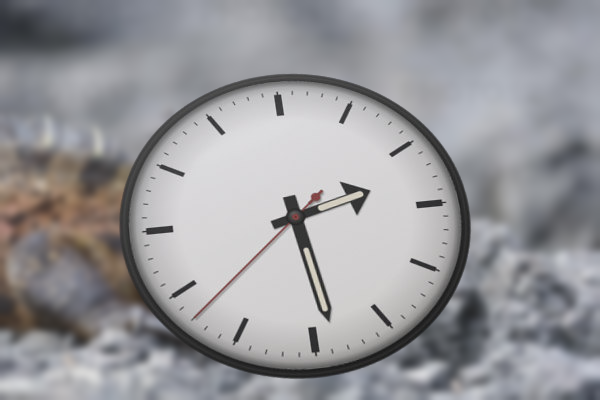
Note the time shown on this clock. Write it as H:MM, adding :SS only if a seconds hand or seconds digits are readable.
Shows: 2:28:38
